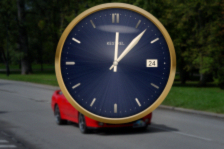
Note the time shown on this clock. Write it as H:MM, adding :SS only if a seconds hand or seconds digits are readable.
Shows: 12:07
